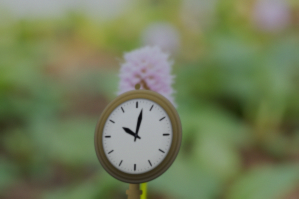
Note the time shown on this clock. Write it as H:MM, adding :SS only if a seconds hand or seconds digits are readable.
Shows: 10:02
